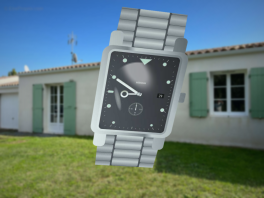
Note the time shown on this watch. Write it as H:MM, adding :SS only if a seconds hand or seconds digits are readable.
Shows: 8:50
